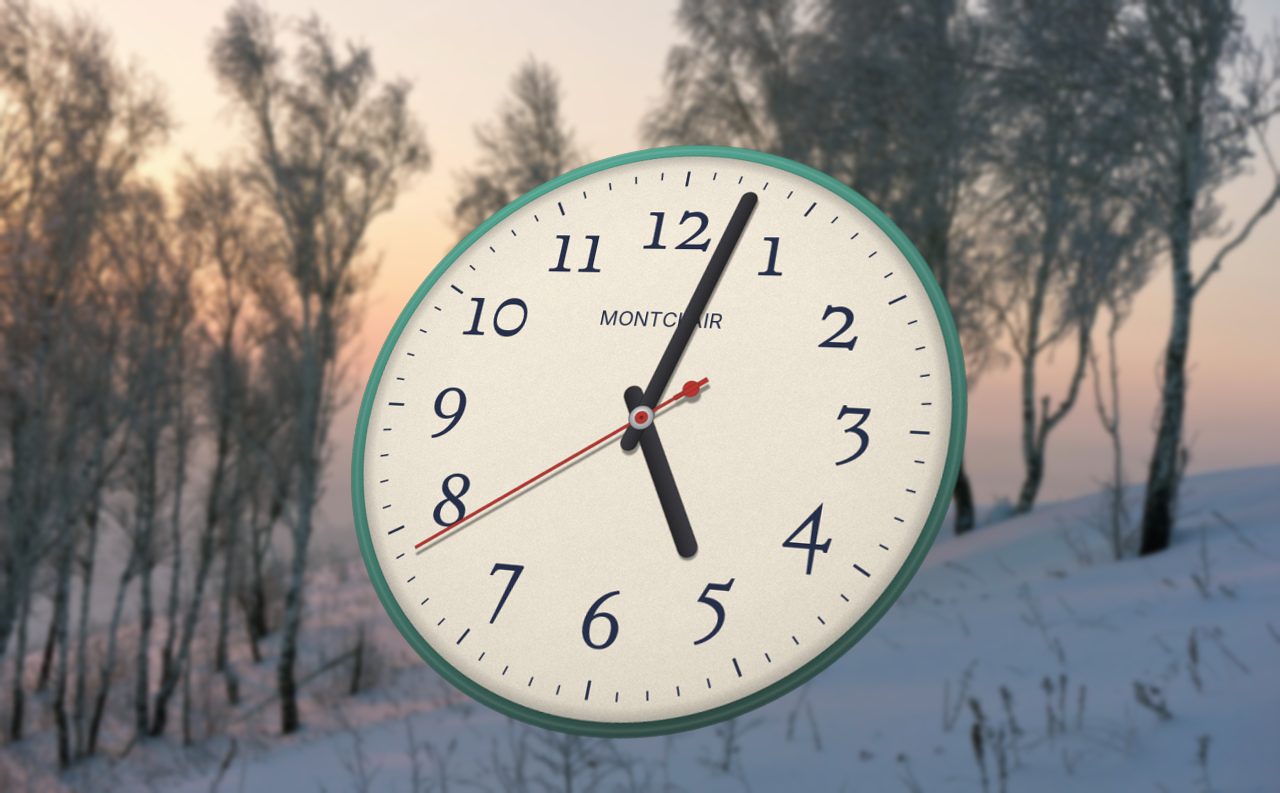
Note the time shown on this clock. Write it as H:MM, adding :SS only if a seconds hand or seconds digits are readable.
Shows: 5:02:39
